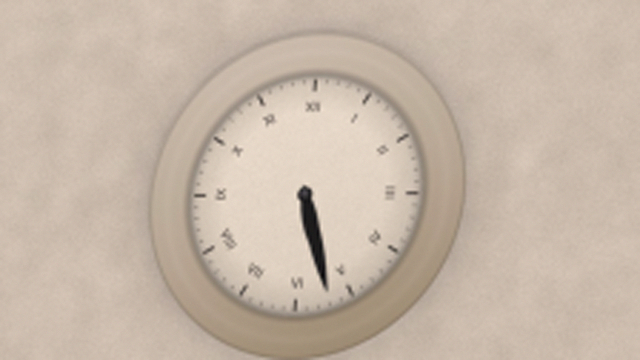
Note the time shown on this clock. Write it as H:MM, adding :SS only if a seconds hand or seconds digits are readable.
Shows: 5:27
